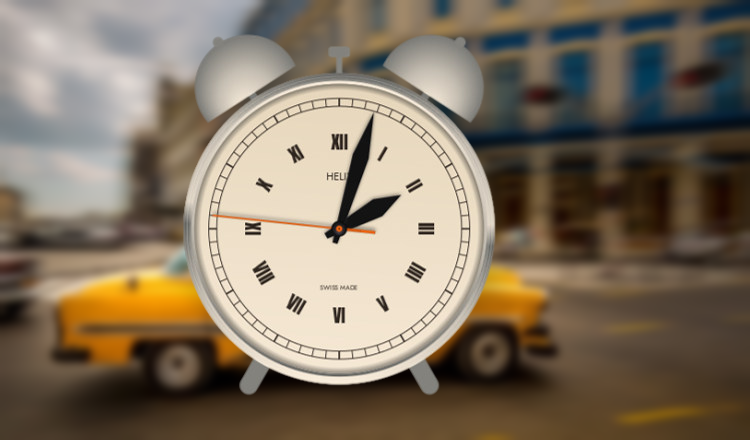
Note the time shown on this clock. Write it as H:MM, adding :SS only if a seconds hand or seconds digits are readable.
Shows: 2:02:46
